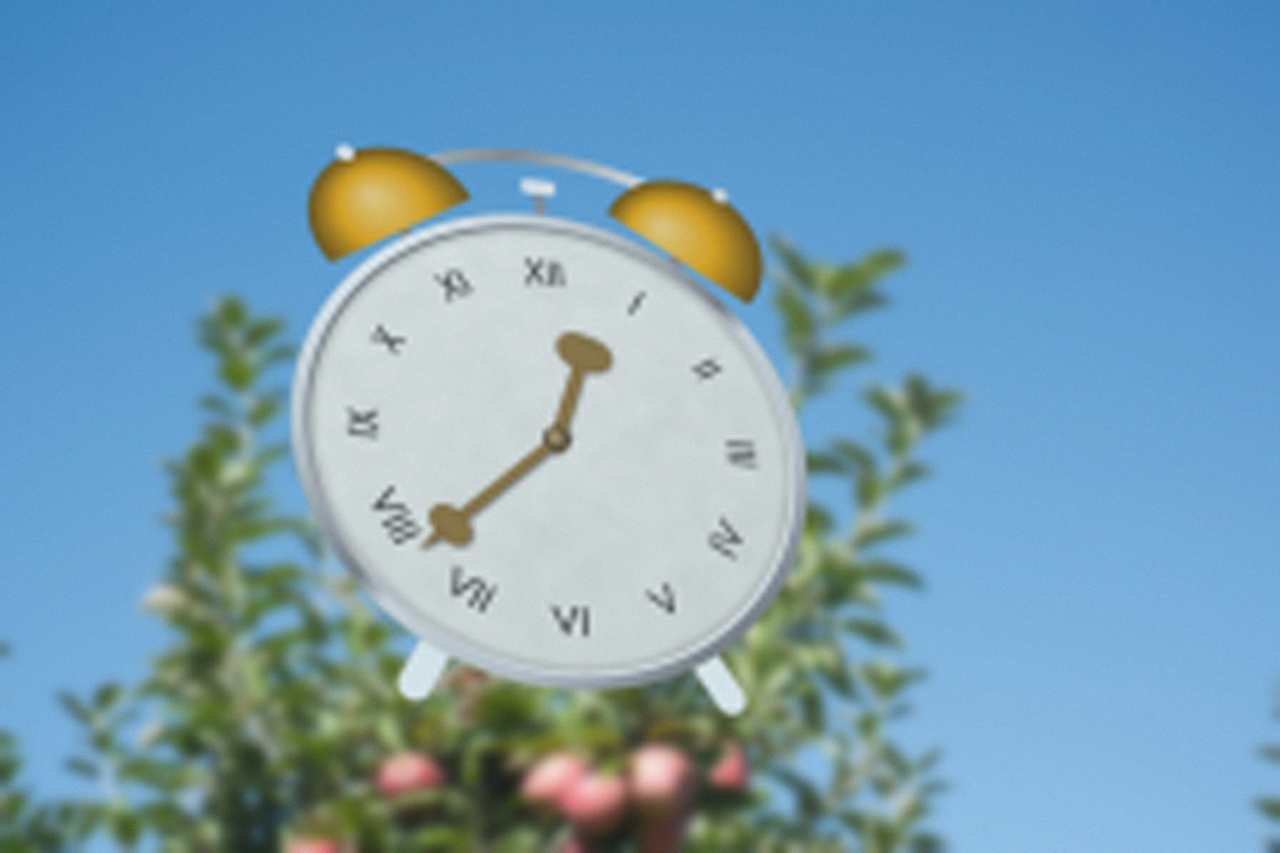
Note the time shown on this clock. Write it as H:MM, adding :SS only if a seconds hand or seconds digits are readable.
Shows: 12:38
